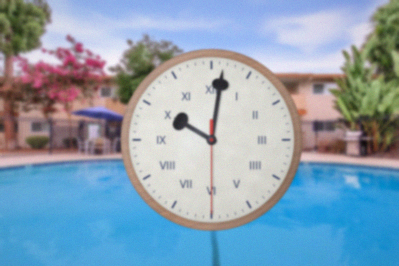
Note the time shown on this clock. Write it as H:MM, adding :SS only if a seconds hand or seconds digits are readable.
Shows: 10:01:30
